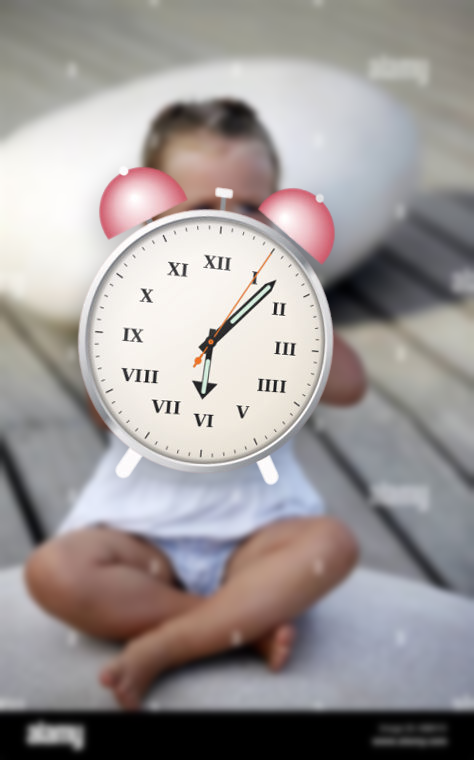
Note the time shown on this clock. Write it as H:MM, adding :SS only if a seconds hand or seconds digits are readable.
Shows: 6:07:05
